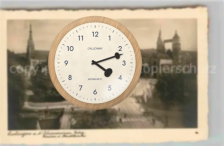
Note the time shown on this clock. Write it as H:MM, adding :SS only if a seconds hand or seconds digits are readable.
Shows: 4:12
